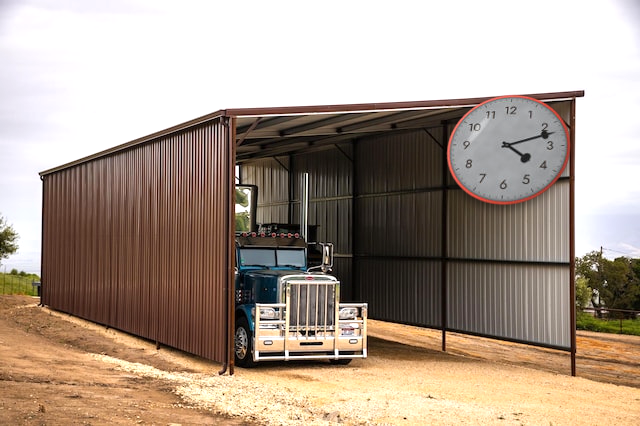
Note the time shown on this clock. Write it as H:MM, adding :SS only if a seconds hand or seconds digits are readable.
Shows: 4:12
